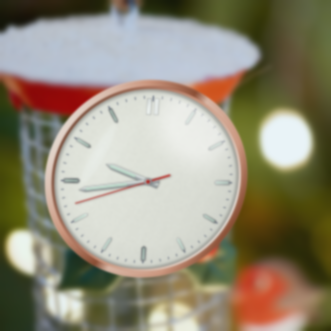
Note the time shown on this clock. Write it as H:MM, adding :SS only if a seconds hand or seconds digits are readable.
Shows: 9:43:42
